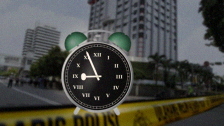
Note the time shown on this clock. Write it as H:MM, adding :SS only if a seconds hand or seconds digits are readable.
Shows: 8:56
